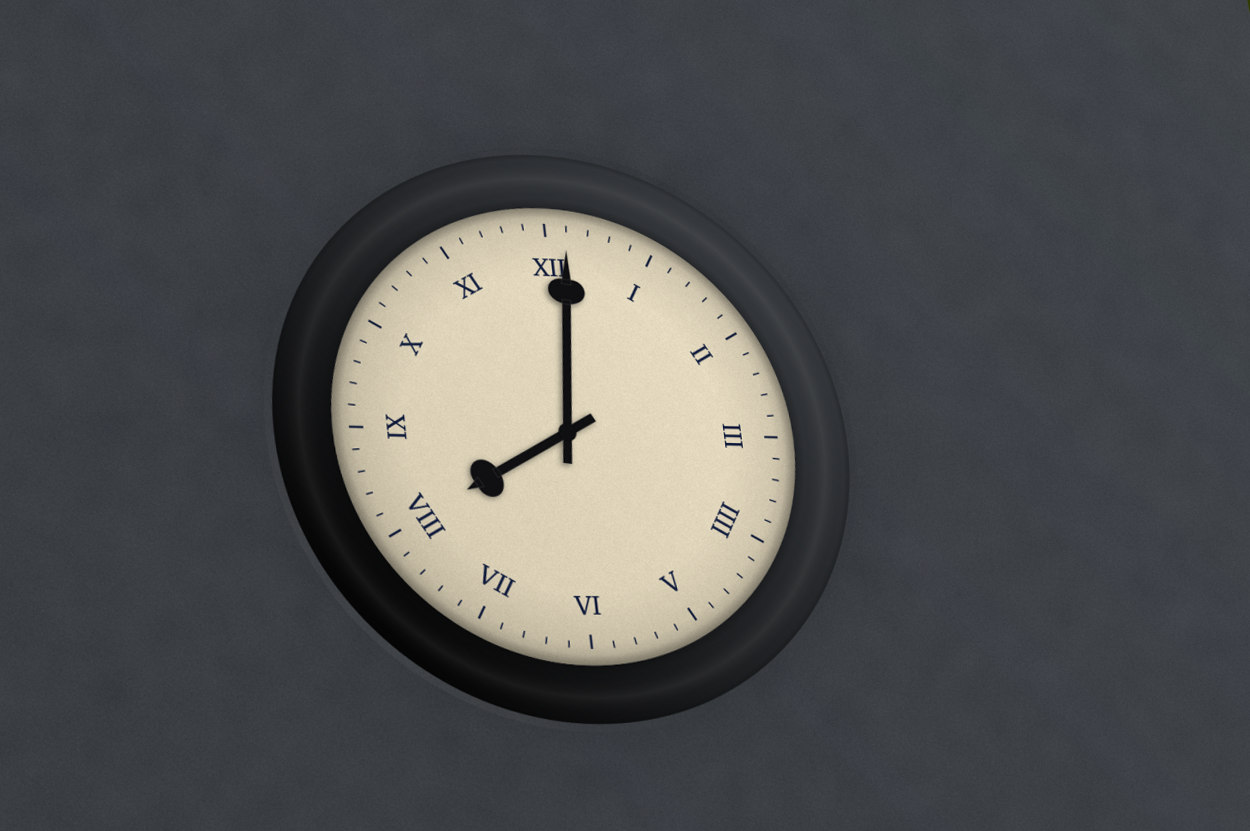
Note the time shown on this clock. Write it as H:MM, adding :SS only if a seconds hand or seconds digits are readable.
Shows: 8:01
